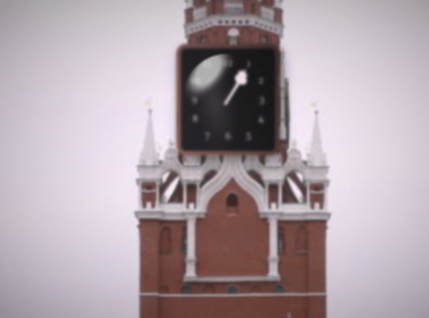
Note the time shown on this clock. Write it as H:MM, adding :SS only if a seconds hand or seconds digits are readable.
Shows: 1:05
